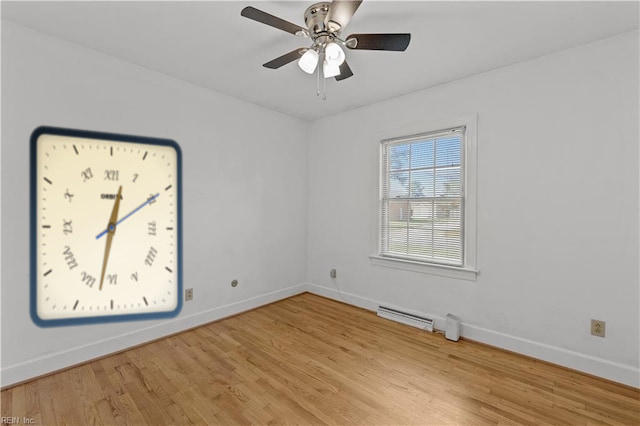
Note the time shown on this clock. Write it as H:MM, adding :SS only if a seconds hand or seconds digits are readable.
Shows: 12:32:10
